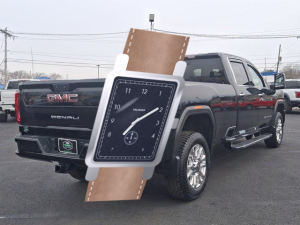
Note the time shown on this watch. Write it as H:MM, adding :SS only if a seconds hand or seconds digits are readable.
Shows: 7:09
